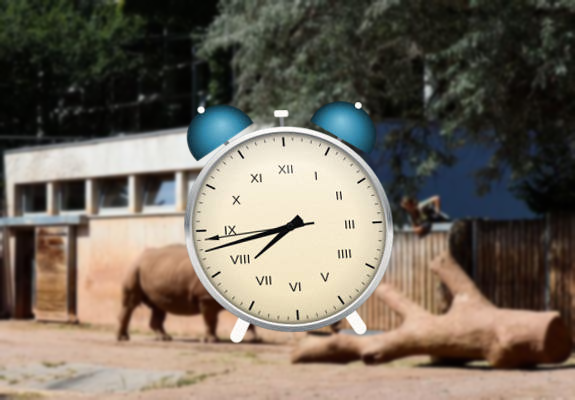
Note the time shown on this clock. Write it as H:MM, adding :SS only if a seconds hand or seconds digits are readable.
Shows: 7:42:44
